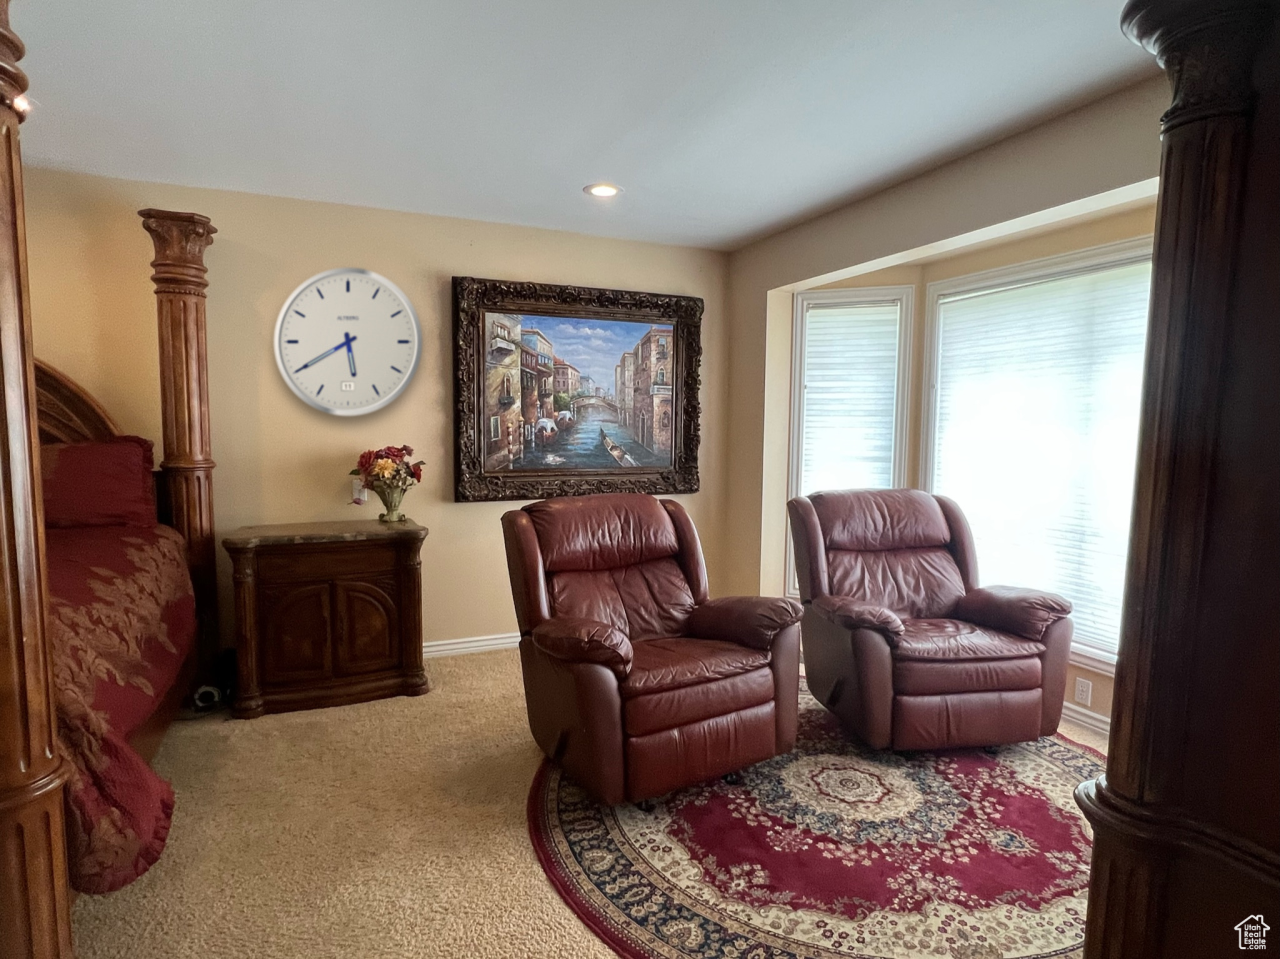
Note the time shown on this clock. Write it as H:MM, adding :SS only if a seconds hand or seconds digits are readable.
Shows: 5:40
